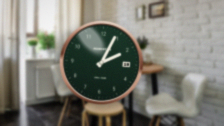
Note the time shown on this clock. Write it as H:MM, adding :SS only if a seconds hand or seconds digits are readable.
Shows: 2:04
